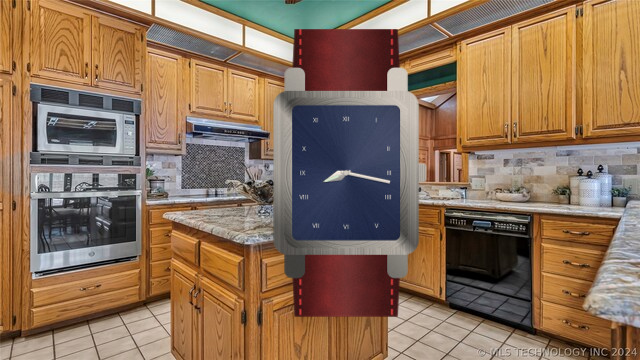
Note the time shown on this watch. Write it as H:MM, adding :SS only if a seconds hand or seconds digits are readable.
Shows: 8:17
